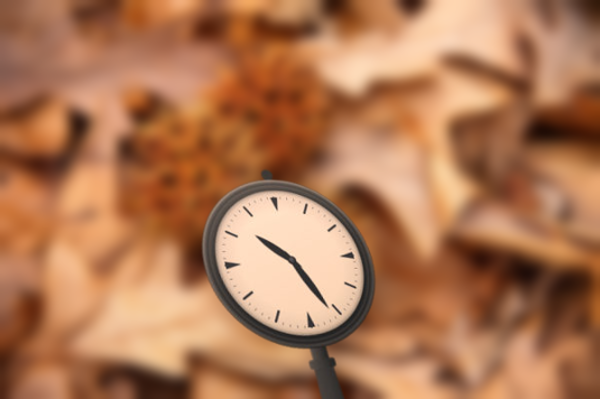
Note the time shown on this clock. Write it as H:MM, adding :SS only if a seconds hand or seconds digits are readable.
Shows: 10:26
